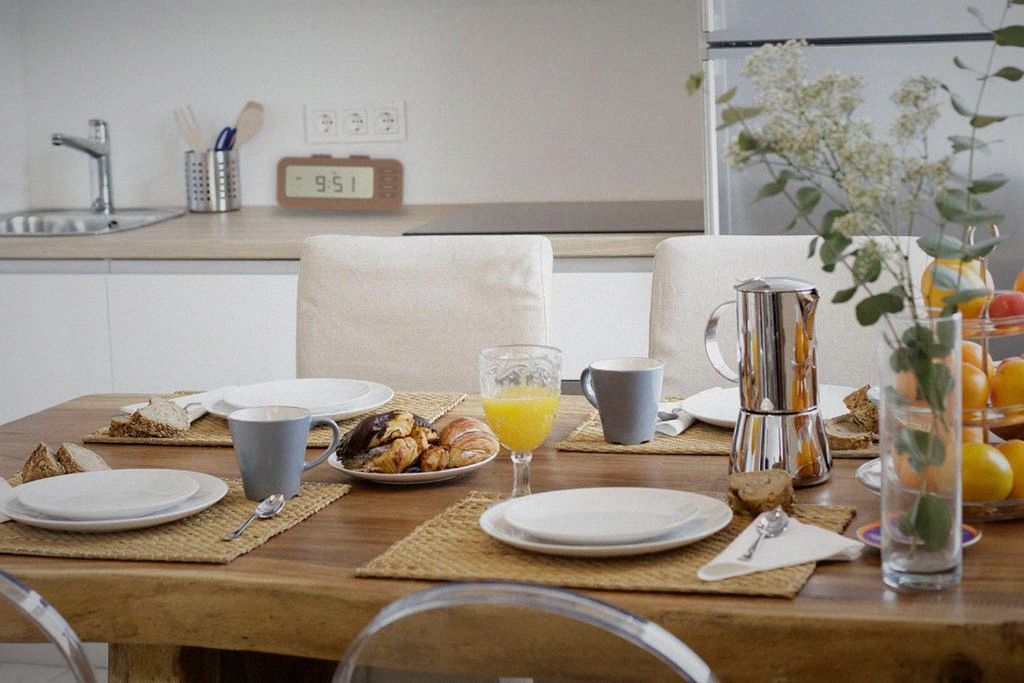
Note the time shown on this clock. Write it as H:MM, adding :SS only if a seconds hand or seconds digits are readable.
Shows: 9:51
